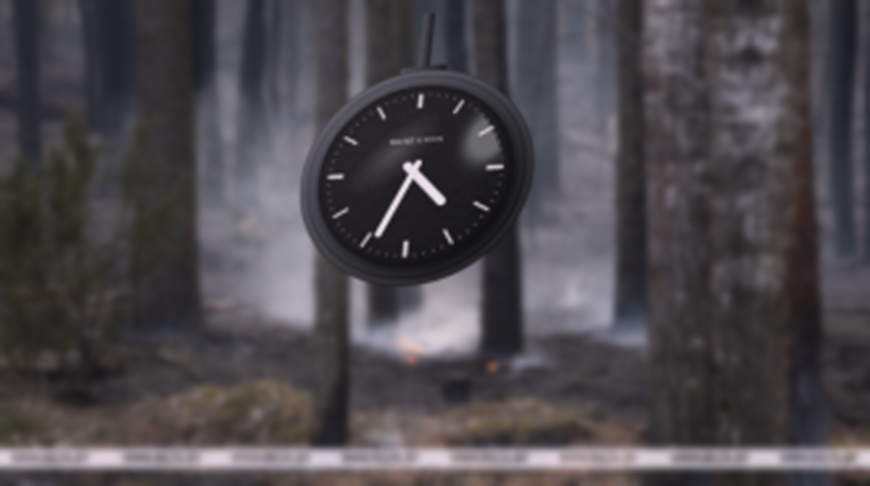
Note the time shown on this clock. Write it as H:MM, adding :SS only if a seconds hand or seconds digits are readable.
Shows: 4:34
